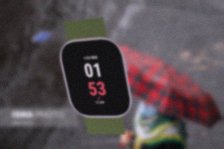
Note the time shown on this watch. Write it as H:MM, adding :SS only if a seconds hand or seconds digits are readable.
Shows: 1:53
